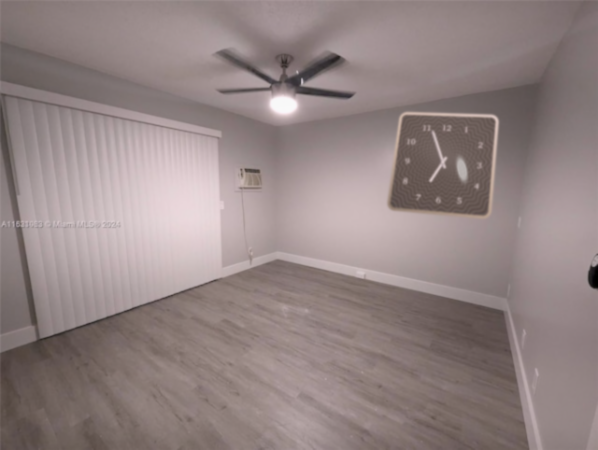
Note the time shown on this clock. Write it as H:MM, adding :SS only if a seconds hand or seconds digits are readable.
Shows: 6:56
